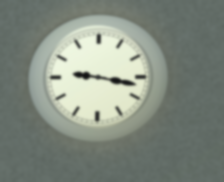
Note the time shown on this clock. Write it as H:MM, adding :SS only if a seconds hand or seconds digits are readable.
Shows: 9:17
